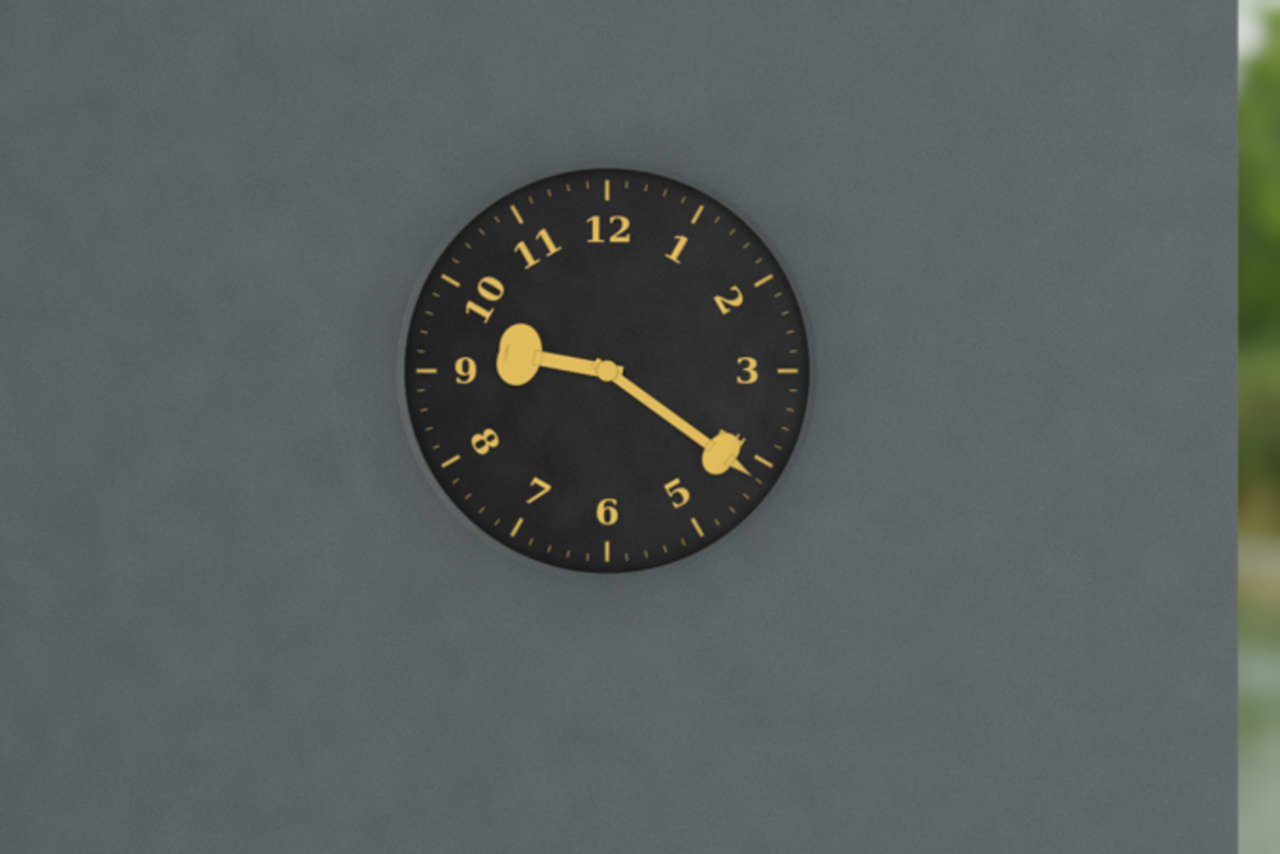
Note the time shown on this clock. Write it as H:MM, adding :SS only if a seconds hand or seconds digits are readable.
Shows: 9:21
